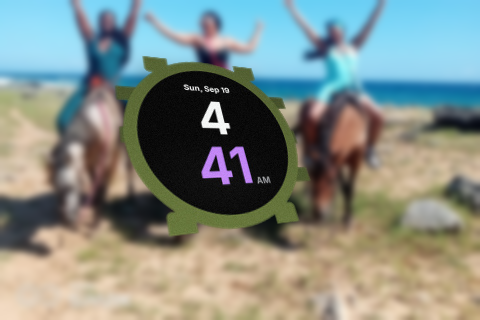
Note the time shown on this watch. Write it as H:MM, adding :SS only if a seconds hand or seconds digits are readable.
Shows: 4:41
